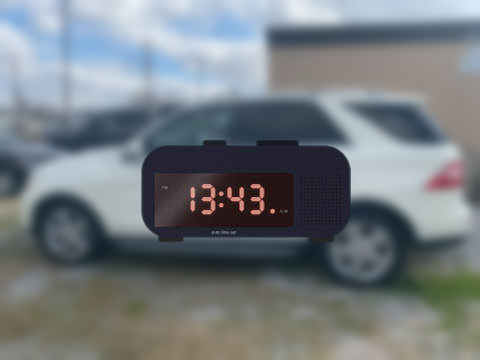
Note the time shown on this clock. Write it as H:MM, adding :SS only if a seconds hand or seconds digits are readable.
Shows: 13:43
